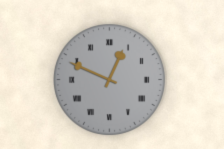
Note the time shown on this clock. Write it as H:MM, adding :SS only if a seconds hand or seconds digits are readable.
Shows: 12:49
